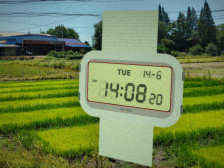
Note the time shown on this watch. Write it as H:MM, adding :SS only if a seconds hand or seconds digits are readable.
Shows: 14:08:20
